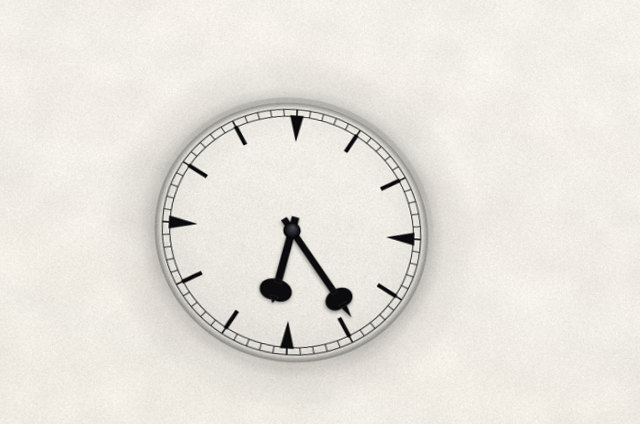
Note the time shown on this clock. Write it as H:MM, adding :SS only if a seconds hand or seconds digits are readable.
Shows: 6:24
